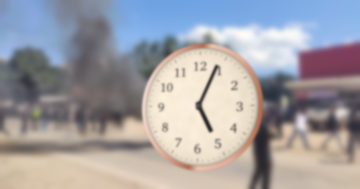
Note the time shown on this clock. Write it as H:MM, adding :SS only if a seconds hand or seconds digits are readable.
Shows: 5:04
